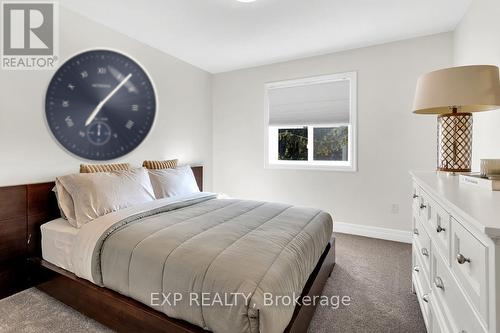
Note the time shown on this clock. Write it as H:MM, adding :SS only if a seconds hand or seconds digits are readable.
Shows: 7:07
